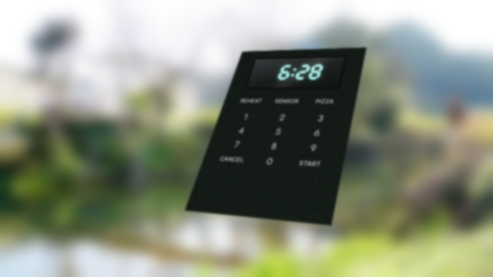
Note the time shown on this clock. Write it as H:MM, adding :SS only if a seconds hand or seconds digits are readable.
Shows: 6:28
